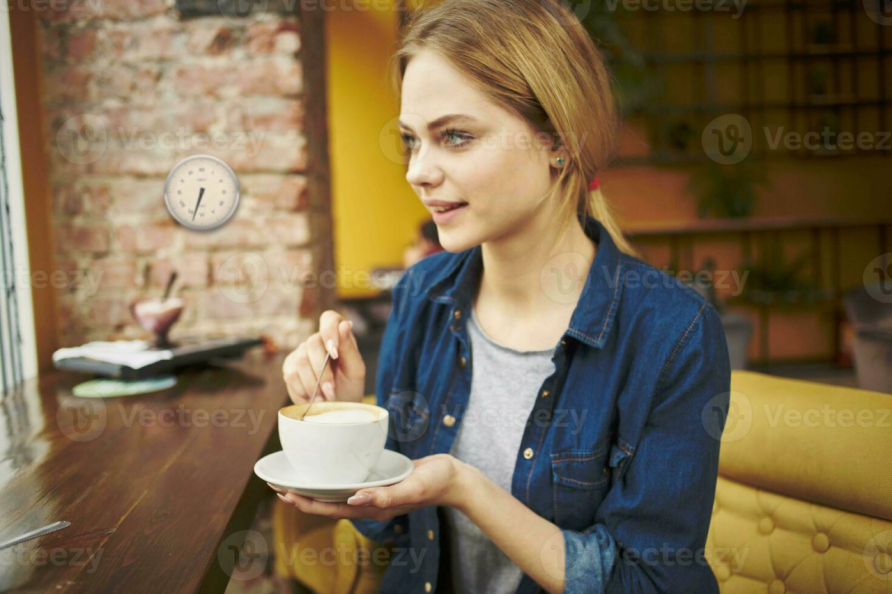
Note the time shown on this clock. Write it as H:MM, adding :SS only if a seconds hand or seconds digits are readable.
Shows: 6:33
